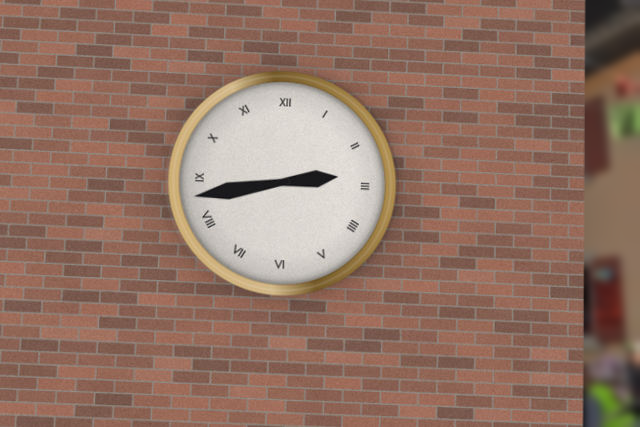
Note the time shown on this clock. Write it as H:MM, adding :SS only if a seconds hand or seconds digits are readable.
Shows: 2:43
